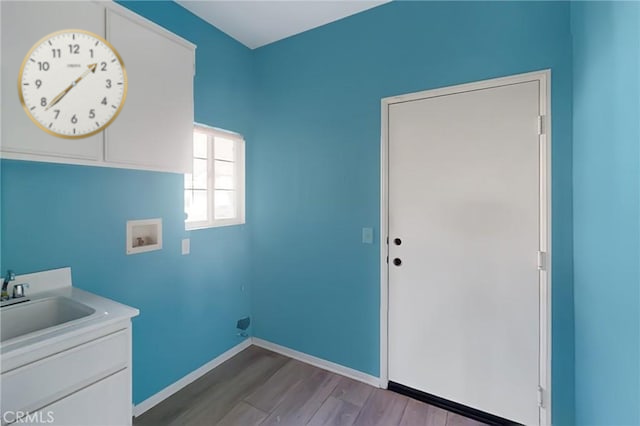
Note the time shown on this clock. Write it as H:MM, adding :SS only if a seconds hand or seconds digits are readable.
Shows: 1:38
